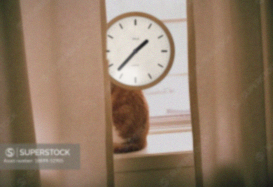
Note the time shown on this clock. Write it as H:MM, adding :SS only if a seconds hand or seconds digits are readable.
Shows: 1:37
